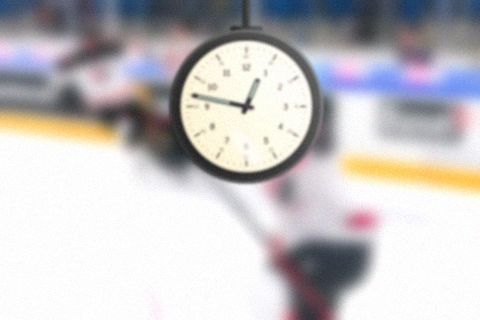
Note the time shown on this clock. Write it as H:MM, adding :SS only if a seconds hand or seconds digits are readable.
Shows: 12:47
